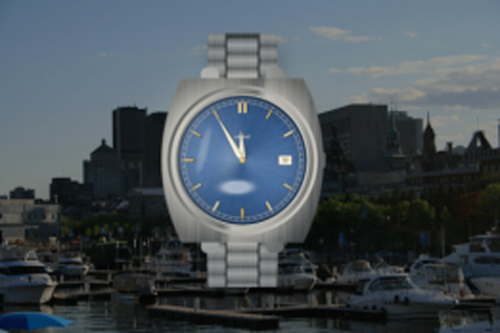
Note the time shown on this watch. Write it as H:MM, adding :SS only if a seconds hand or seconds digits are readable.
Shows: 11:55
